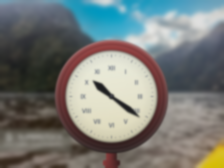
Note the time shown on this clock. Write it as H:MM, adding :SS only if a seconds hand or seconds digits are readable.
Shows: 10:21
